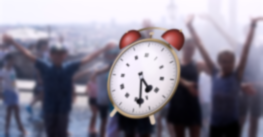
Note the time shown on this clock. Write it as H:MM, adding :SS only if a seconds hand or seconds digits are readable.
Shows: 4:28
